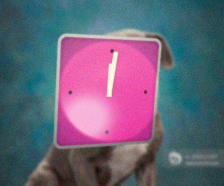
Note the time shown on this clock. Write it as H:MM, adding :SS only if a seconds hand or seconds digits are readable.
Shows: 12:01
